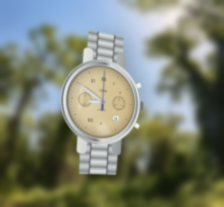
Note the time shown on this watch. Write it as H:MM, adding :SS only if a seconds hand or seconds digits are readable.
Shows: 8:50
